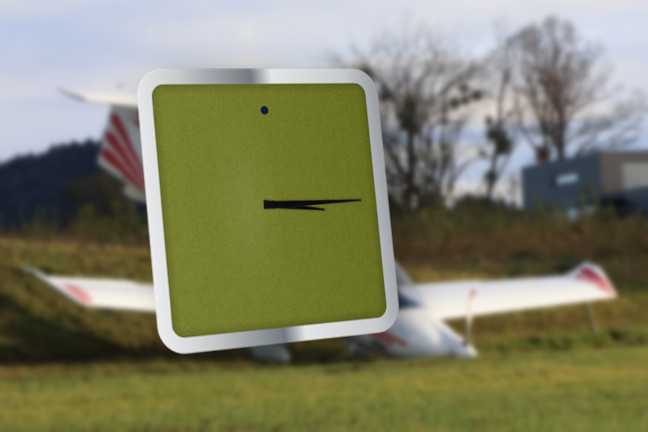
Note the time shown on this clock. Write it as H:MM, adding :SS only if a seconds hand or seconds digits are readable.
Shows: 3:15
